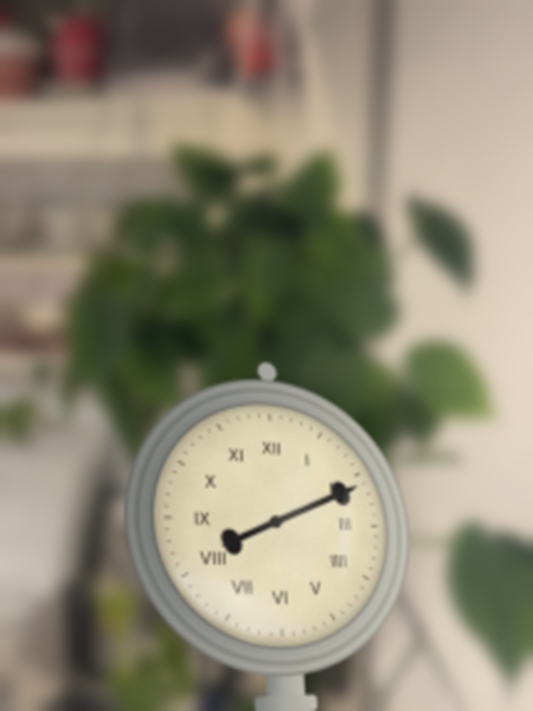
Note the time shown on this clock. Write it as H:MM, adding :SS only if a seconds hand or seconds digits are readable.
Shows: 8:11
